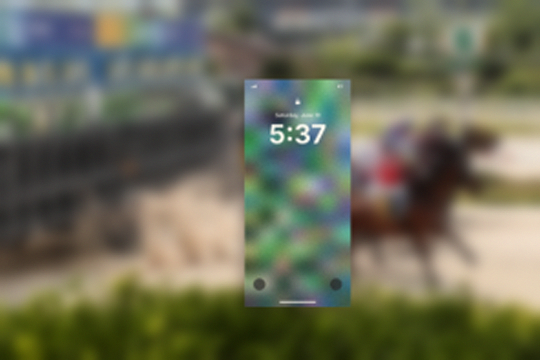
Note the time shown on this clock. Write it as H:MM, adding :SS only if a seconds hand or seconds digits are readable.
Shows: 5:37
